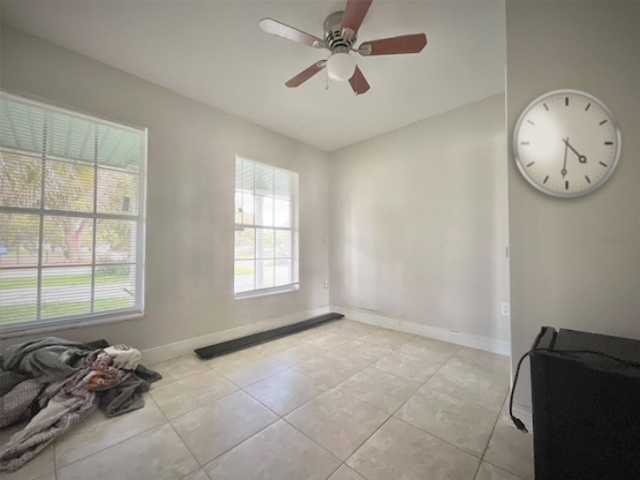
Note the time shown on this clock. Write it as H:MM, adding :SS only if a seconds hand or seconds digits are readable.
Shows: 4:31
